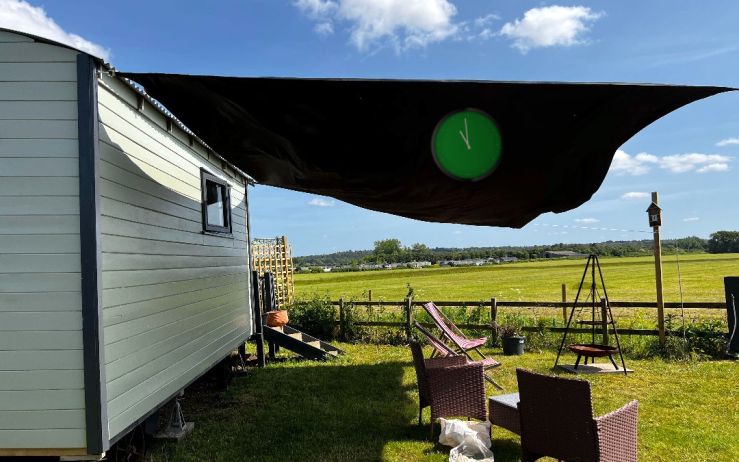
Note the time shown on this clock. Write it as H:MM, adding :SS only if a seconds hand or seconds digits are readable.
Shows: 10:59
